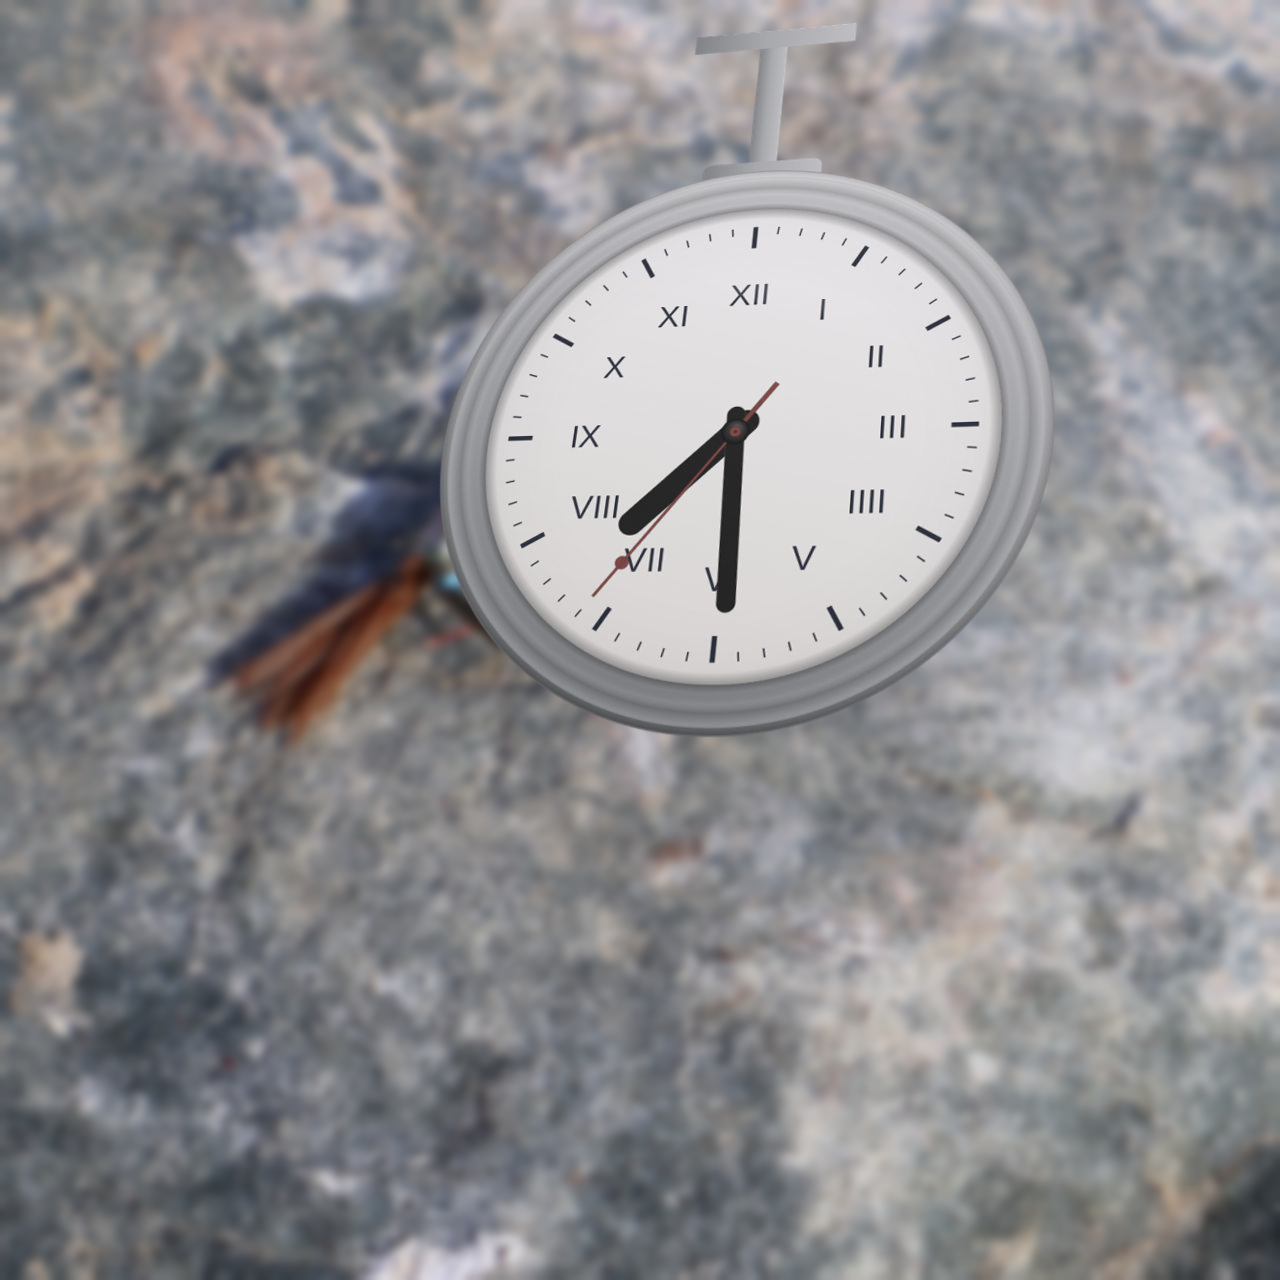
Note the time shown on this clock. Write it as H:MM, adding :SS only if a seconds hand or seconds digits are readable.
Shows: 7:29:36
